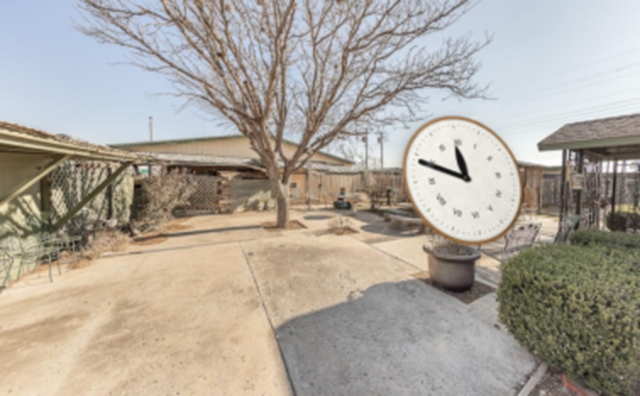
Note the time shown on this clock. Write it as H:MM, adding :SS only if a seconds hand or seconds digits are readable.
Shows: 11:49
